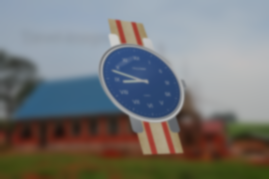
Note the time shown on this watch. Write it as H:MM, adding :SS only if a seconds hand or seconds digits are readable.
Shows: 8:48
